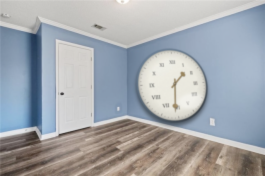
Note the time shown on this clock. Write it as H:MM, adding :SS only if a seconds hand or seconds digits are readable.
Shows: 1:31
